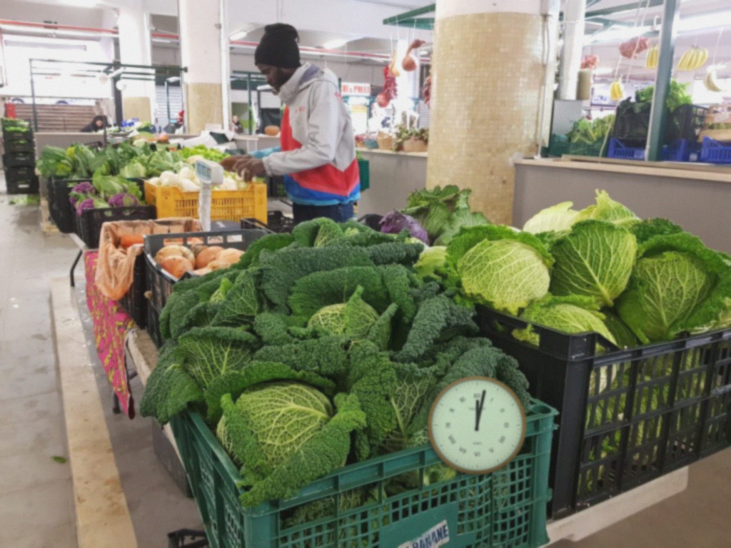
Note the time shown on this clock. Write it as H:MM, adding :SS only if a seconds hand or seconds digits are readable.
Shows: 12:02
